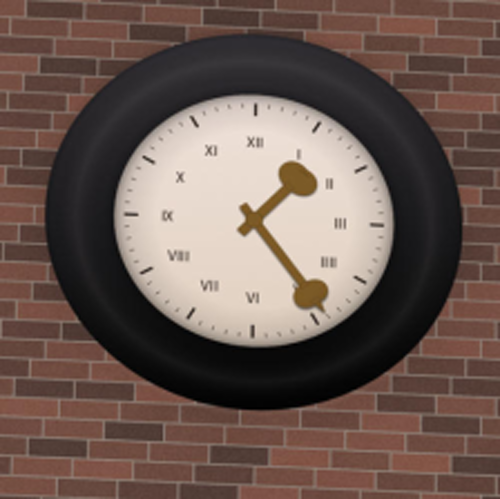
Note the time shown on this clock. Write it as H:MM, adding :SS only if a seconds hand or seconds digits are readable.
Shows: 1:24
